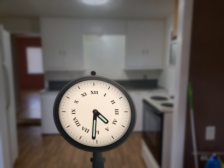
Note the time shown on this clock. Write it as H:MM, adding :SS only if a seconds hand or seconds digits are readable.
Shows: 4:31
